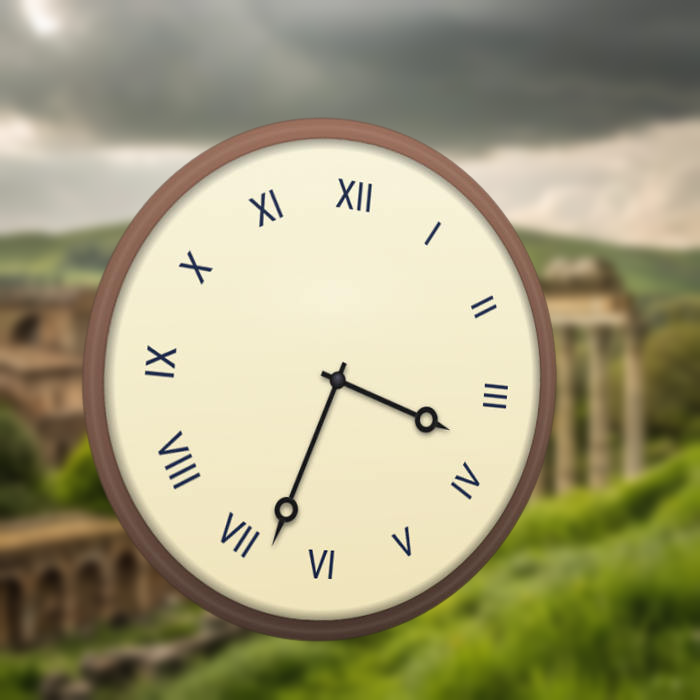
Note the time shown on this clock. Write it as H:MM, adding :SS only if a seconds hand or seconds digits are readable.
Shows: 3:33
